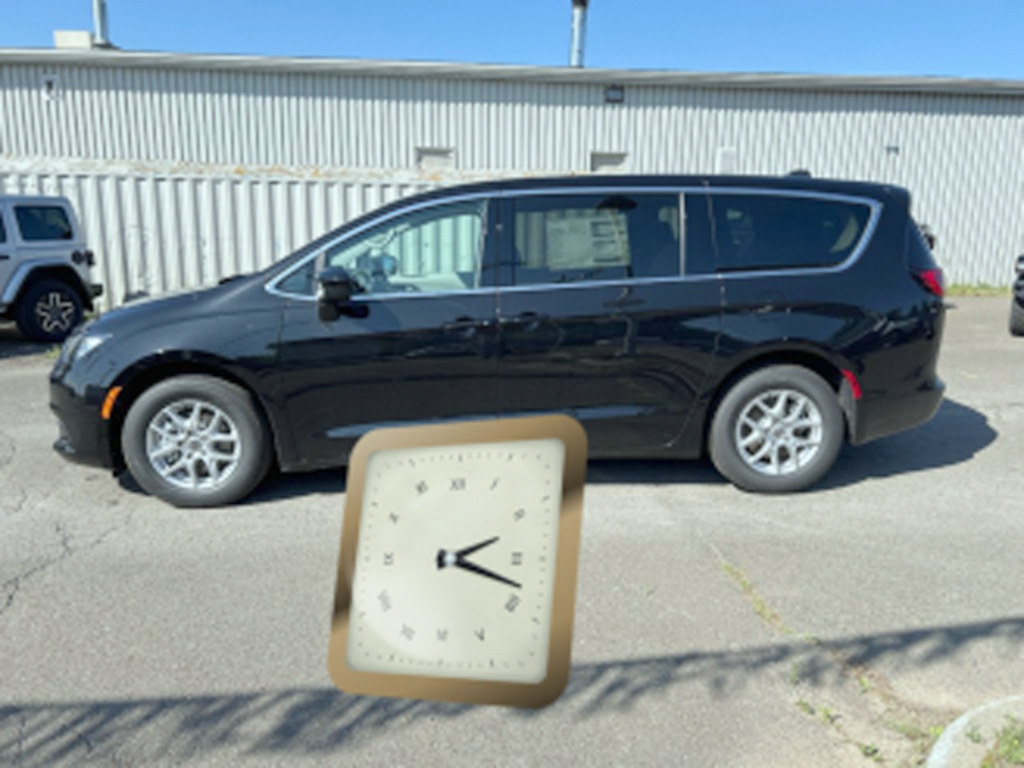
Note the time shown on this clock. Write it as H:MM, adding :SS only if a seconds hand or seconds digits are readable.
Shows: 2:18
